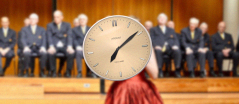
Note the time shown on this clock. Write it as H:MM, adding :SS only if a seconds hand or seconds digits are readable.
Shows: 7:09
